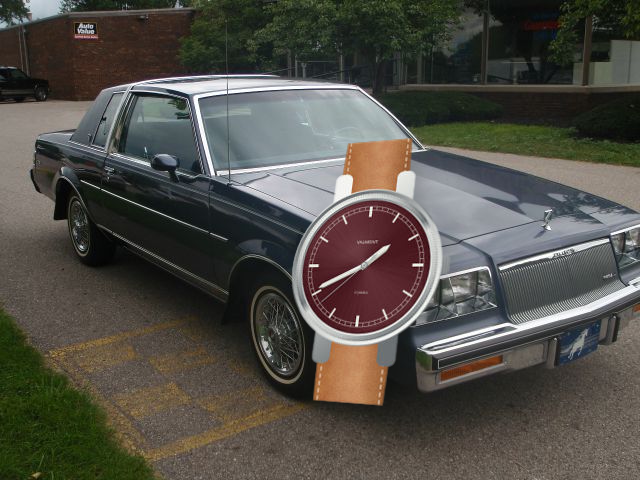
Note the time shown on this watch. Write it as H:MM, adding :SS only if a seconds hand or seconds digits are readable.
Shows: 1:40:38
